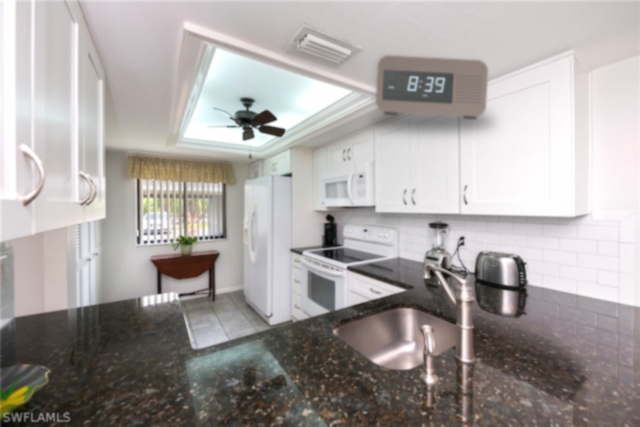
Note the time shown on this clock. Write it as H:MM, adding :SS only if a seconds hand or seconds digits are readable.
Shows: 8:39
